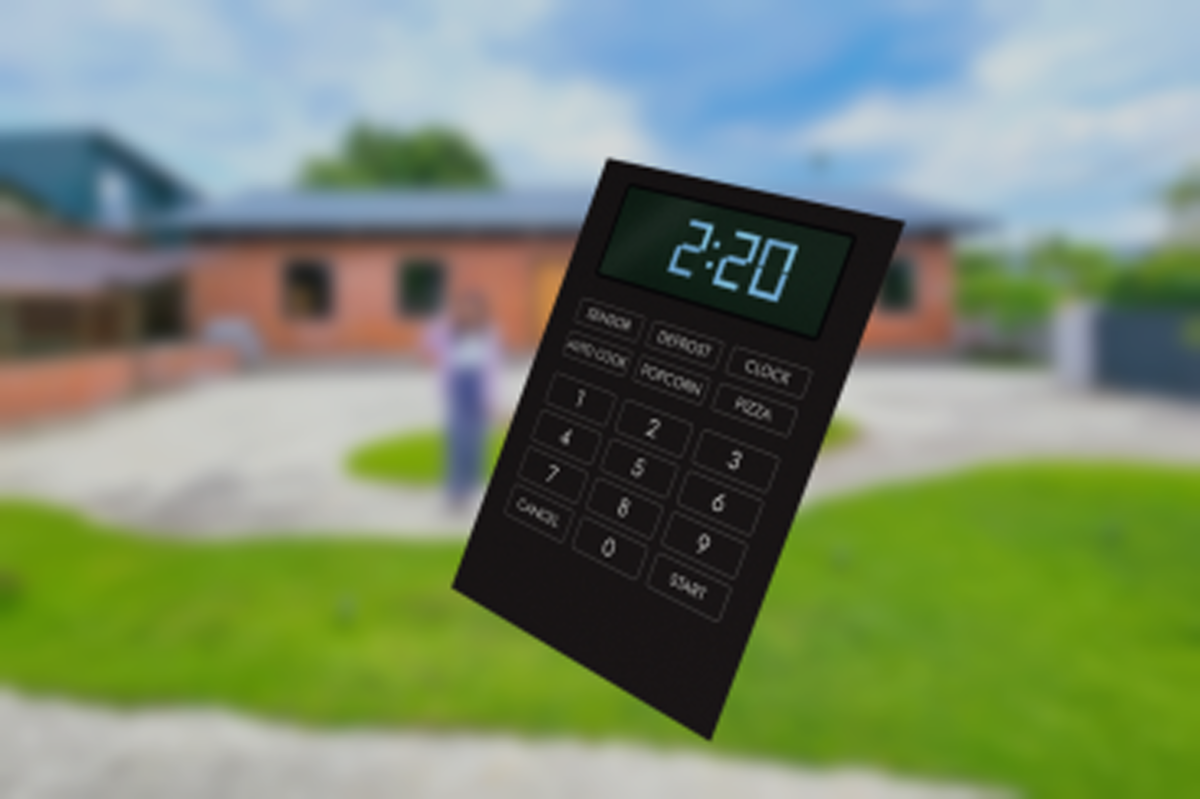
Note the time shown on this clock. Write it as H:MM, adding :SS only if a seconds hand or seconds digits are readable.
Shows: 2:20
